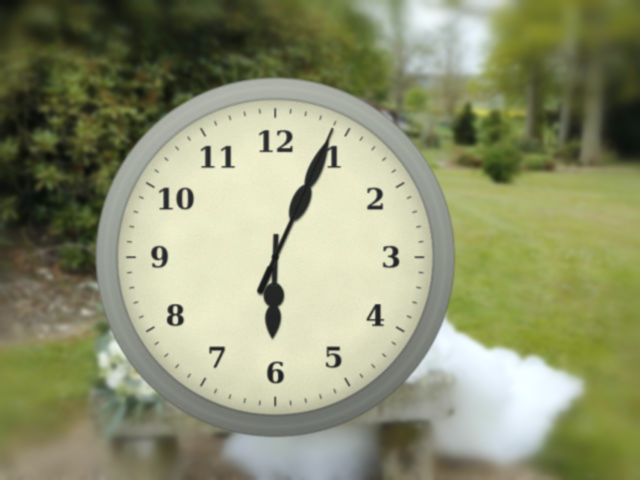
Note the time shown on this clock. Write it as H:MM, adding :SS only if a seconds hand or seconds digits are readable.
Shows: 6:04:04
